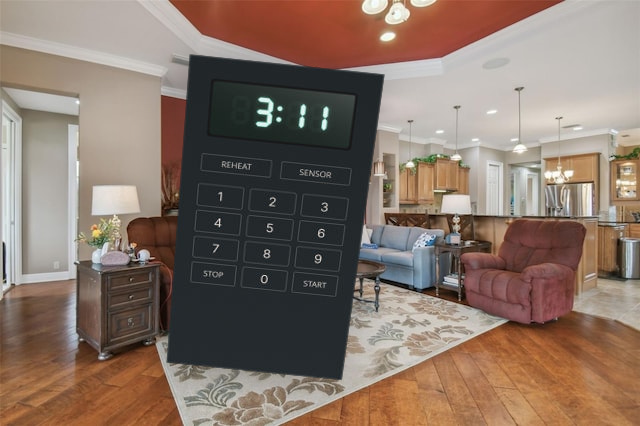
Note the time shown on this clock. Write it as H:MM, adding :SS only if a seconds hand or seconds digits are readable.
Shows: 3:11
